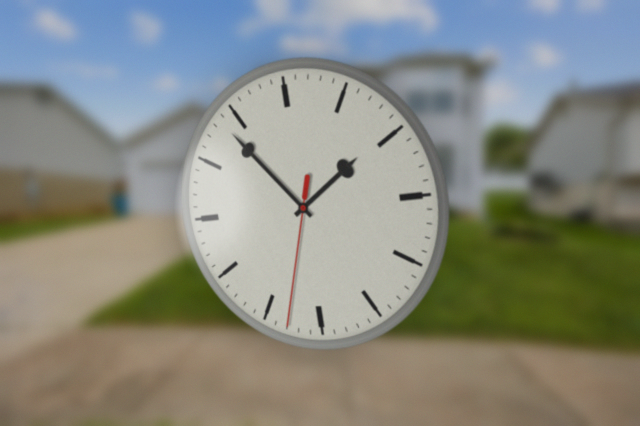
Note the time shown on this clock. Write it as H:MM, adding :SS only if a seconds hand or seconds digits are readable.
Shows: 1:53:33
